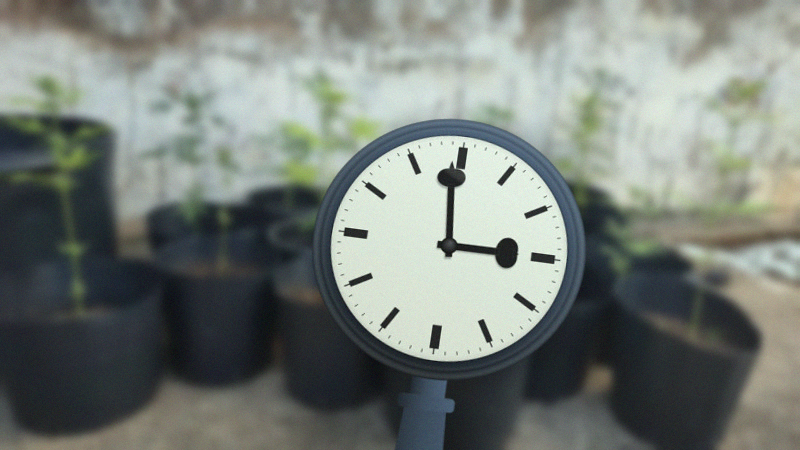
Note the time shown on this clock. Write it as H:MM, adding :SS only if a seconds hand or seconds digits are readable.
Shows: 2:59
